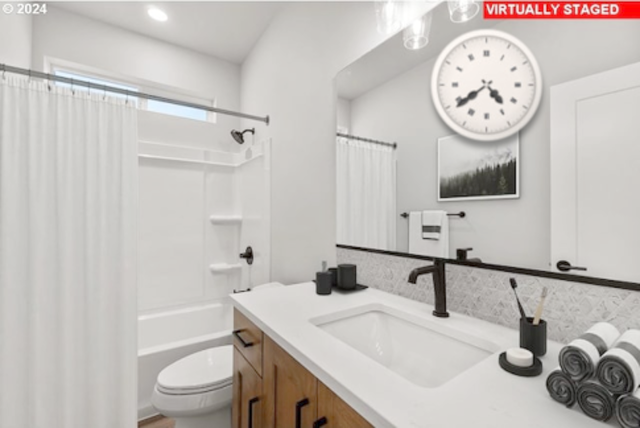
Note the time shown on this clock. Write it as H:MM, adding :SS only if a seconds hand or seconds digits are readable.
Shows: 4:39
